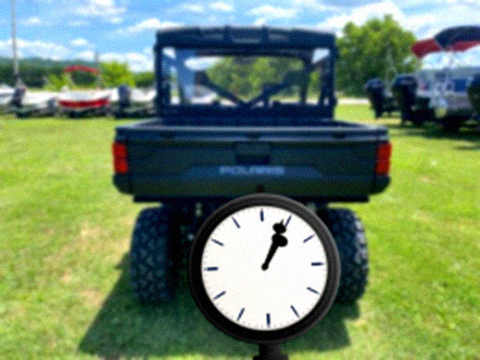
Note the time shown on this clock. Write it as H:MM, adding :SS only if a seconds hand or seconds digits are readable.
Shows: 1:04
